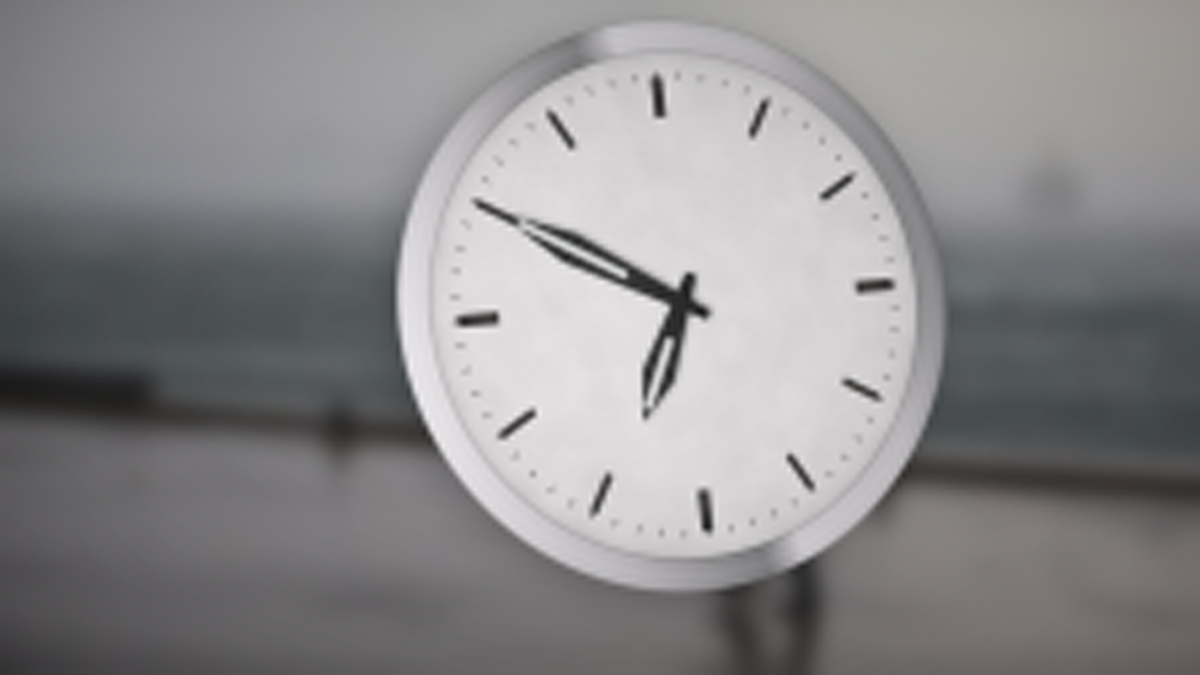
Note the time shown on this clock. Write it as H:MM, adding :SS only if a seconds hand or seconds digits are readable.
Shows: 6:50
